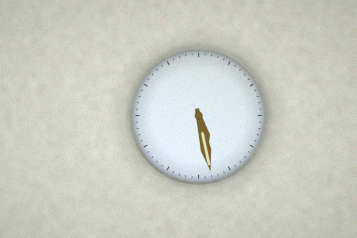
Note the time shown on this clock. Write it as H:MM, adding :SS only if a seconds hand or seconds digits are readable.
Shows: 5:28
